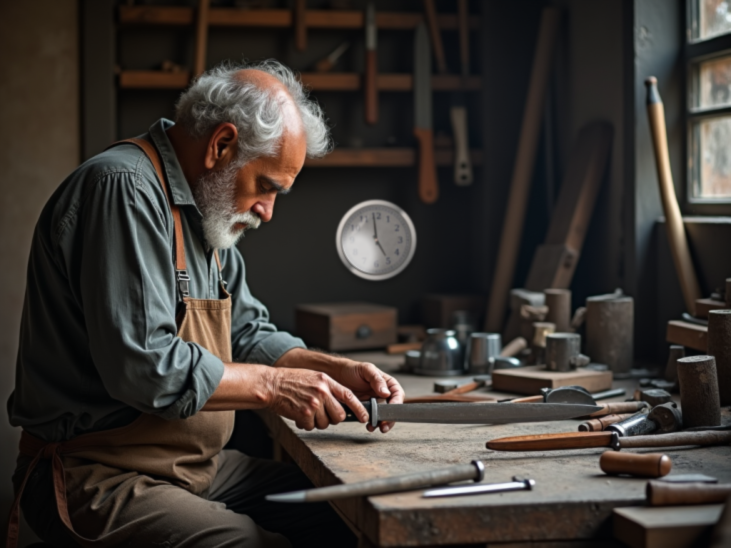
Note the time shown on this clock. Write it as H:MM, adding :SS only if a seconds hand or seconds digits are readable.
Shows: 4:59
